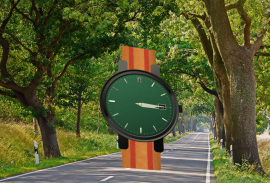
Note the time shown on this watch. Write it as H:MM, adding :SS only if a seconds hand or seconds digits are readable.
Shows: 3:15
